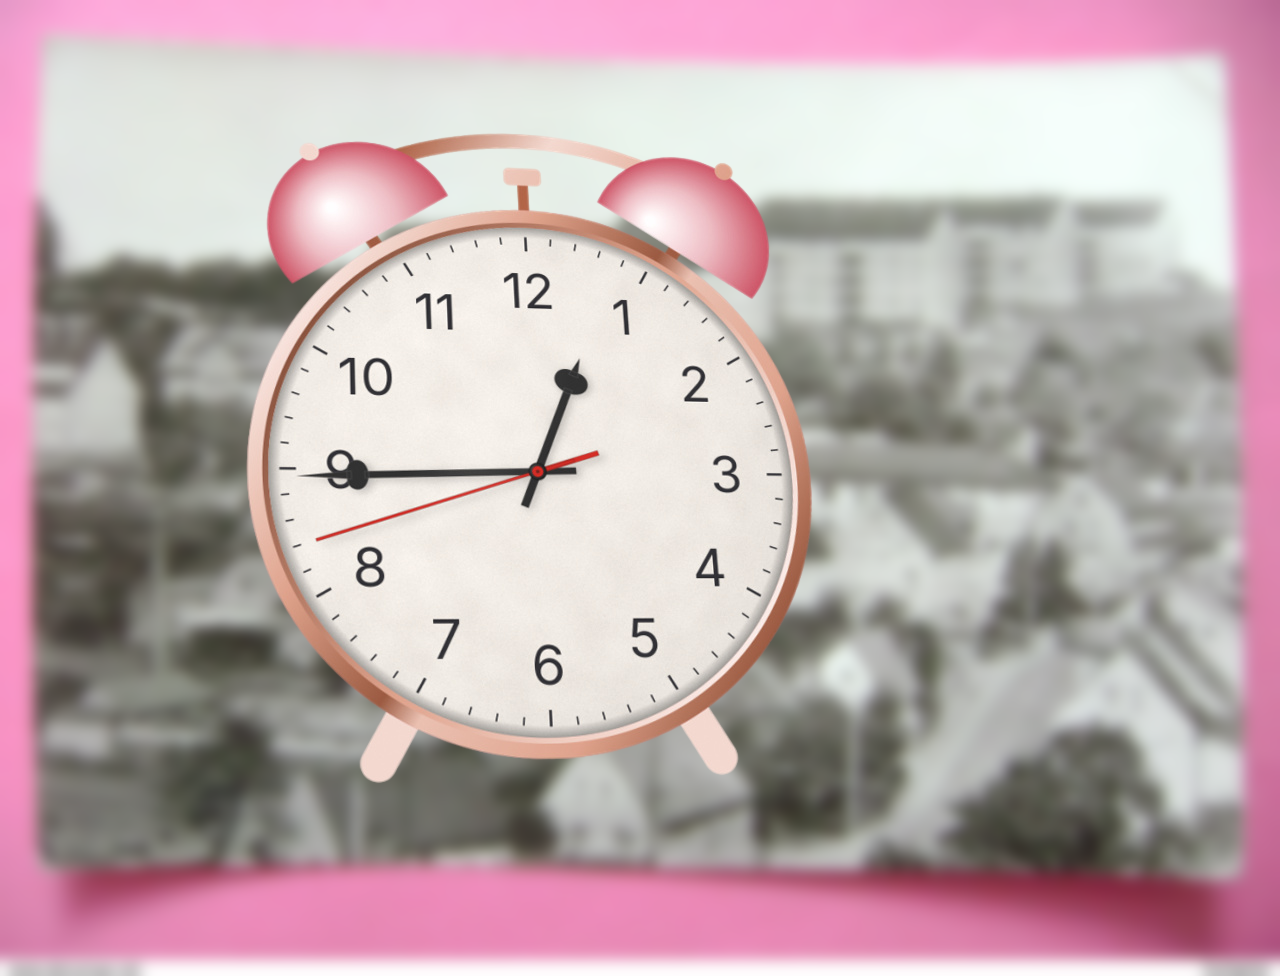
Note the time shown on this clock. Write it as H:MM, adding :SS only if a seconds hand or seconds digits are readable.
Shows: 12:44:42
